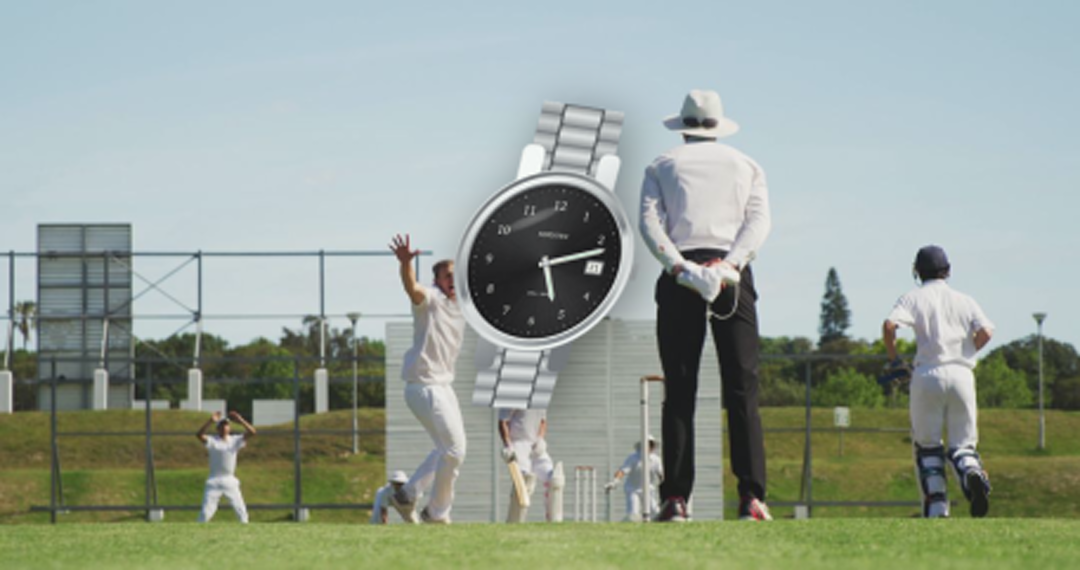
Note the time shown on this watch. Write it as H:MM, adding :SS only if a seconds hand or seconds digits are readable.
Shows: 5:12
